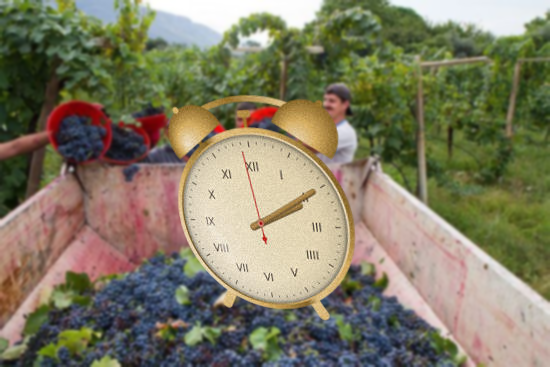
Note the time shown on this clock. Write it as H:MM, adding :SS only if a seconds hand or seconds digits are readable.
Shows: 2:09:59
